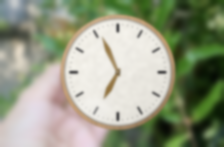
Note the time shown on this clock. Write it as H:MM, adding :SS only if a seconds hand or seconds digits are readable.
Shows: 6:56
